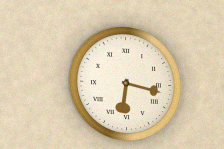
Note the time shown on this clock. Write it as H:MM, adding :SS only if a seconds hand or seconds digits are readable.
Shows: 6:17
